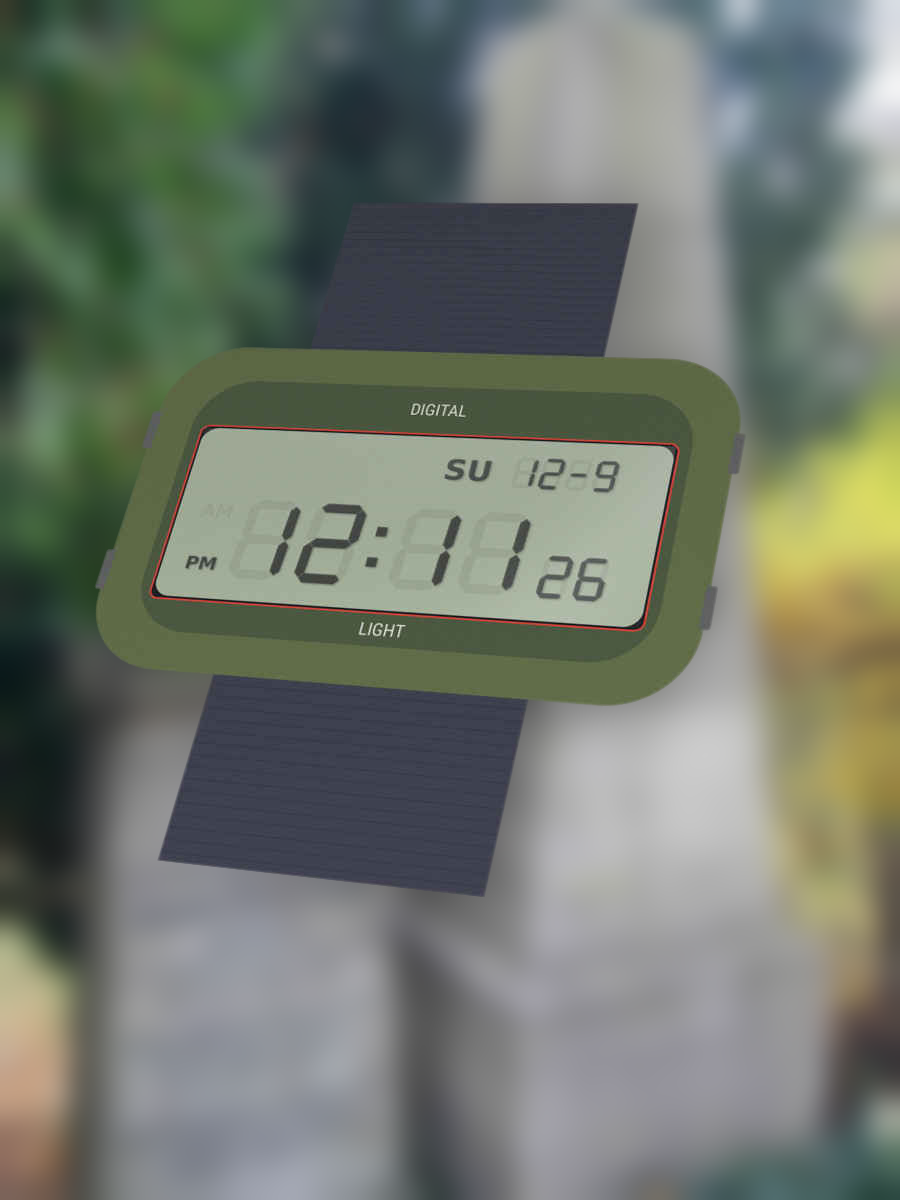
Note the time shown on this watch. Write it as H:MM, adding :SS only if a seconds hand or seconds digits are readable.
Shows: 12:11:26
